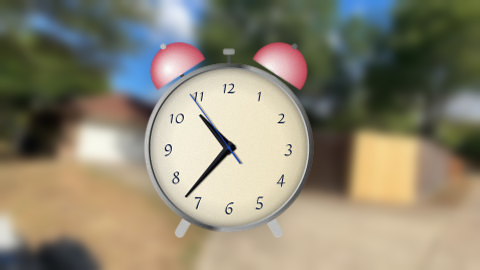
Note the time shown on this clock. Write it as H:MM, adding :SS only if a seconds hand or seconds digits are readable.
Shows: 10:36:54
